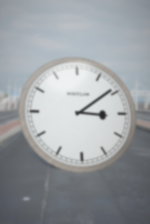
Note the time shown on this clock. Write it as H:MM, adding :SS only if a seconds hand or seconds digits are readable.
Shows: 3:09
